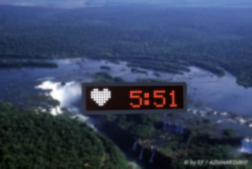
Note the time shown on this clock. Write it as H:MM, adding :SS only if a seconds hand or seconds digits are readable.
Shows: 5:51
